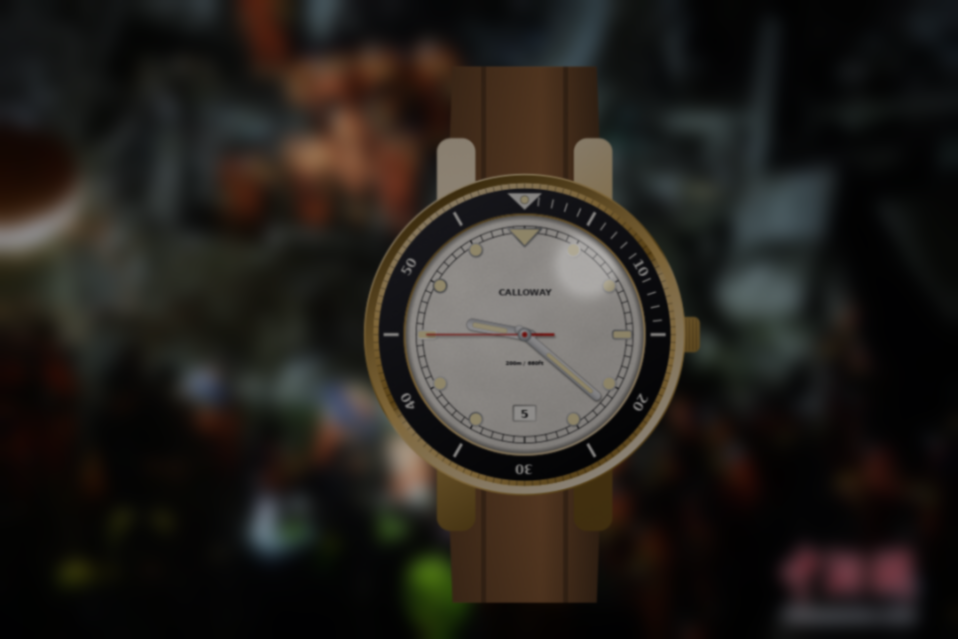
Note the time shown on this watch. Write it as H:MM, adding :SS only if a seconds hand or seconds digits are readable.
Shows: 9:21:45
